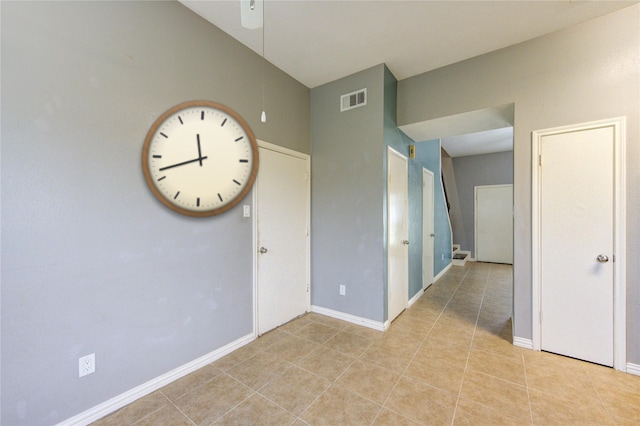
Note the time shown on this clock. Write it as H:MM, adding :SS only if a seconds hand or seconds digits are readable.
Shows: 11:42
